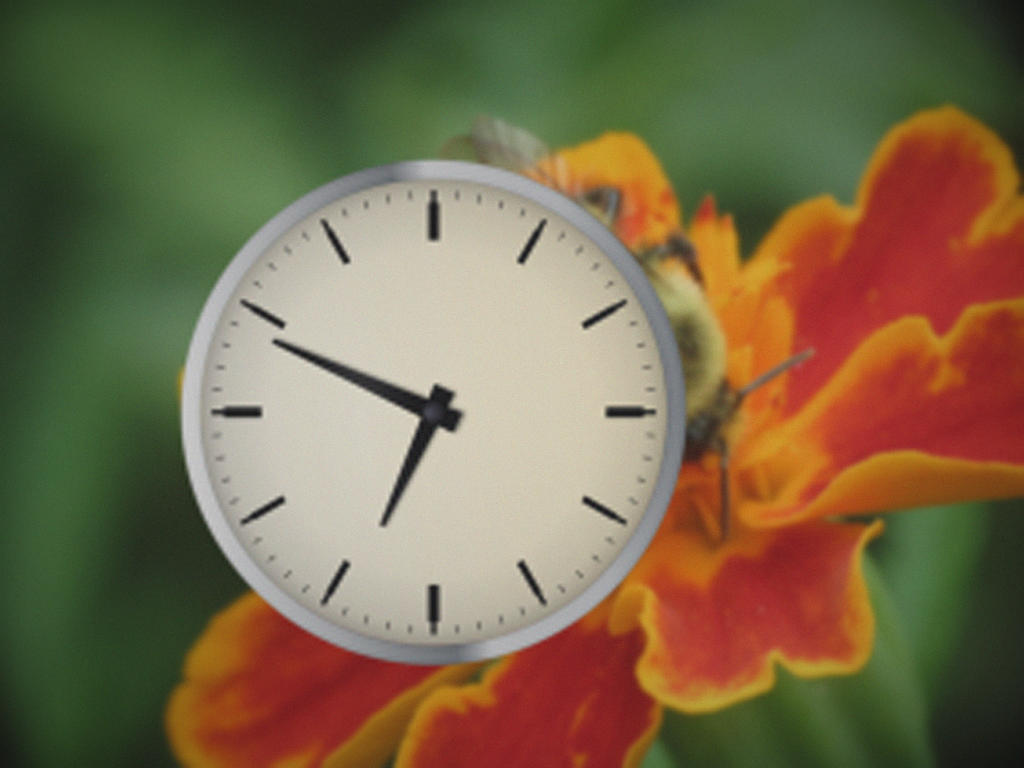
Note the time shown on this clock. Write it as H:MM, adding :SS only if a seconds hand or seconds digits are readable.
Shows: 6:49
